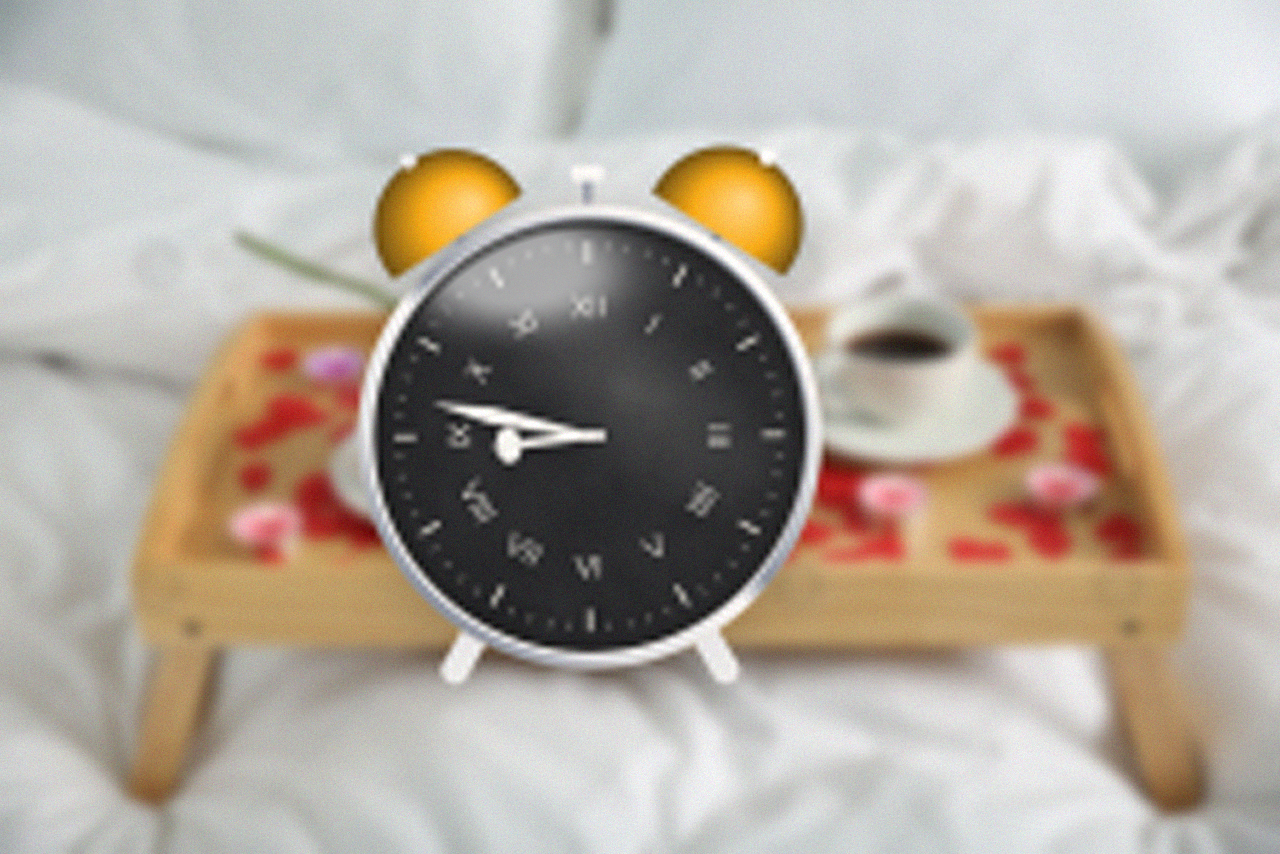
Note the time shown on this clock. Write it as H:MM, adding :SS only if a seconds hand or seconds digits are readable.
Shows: 8:47
